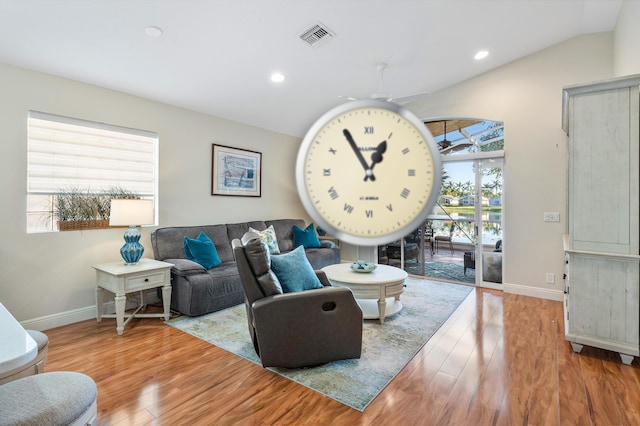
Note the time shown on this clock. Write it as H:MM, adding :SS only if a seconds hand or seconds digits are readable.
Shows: 12:55
